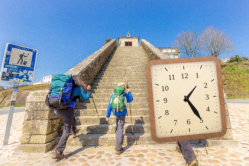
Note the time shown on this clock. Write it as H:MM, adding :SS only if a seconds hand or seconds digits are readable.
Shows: 1:25
